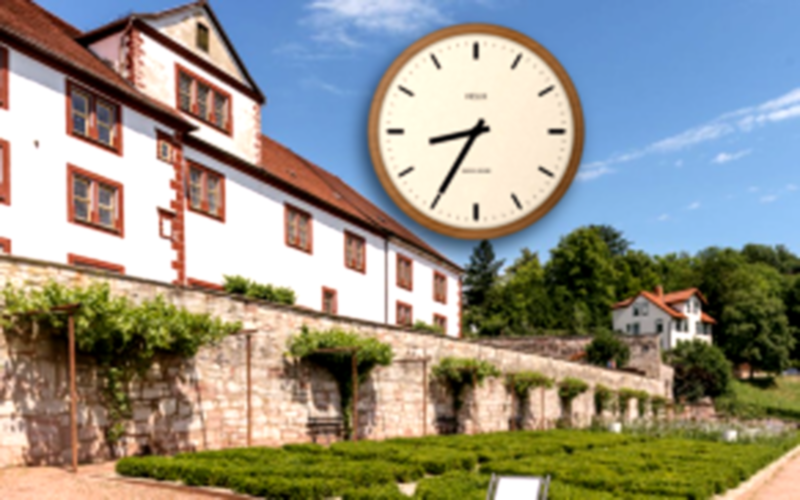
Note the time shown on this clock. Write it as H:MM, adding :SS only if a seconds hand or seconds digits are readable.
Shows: 8:35
